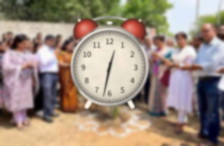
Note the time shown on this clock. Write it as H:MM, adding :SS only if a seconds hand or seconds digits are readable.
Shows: 12:32
